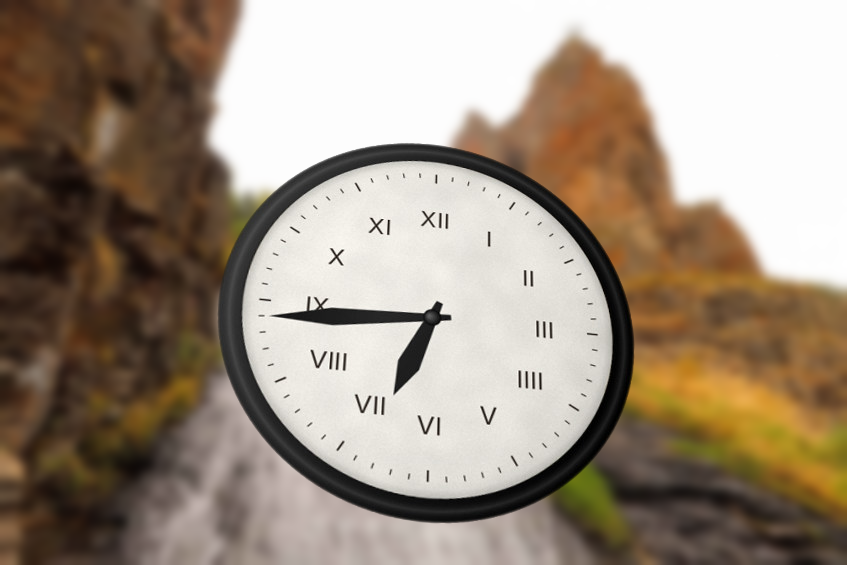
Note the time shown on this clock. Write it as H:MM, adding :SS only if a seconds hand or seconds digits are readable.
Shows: 6:44
